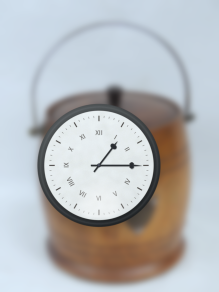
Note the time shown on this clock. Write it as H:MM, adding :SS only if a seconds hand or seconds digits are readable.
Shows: 1:15
